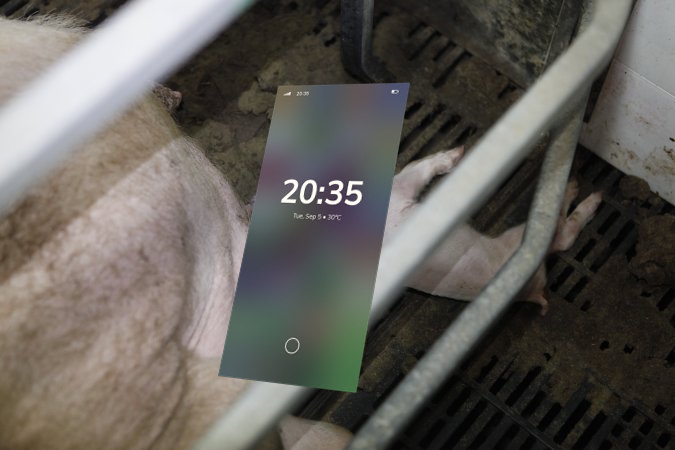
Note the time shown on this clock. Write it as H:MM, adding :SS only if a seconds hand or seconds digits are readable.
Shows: 20:35
